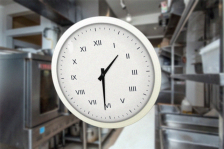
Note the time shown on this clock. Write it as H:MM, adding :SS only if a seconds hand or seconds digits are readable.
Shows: 1:31
